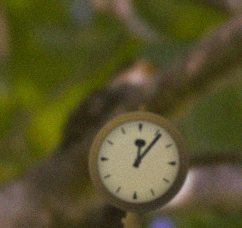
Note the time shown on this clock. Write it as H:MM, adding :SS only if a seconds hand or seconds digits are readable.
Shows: 12:06
